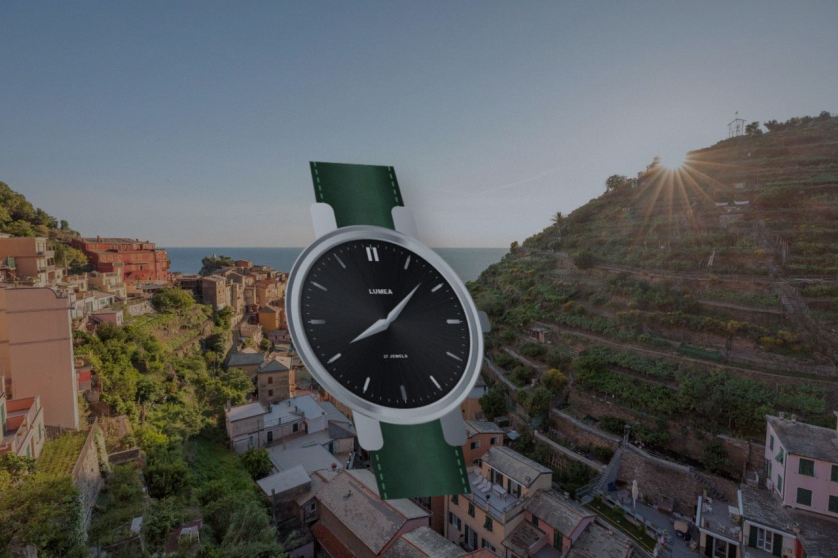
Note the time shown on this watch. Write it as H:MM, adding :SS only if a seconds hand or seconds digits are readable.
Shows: 8:08
